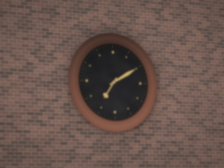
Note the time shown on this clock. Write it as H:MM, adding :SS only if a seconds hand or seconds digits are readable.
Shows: 7:10
